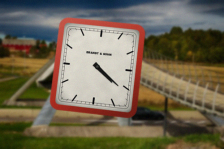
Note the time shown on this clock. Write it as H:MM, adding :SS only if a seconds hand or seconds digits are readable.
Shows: 4:21
